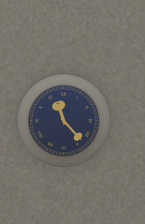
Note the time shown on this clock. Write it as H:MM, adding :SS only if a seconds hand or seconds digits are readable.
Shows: 11:23
